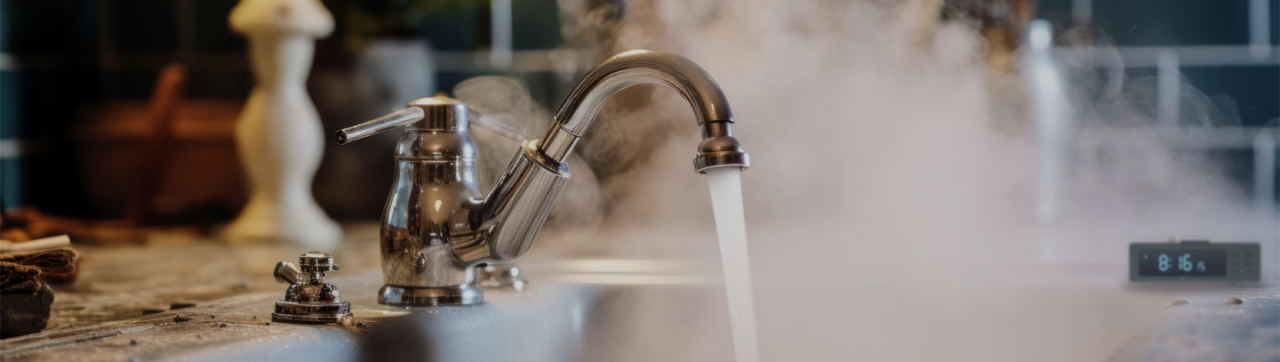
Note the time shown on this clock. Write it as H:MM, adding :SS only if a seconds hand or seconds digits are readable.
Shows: 8:16
